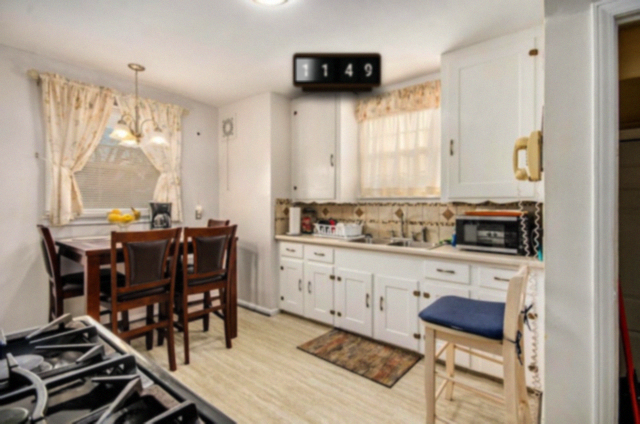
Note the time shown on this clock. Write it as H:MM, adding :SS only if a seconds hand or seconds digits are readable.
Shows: 11:49
